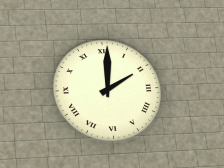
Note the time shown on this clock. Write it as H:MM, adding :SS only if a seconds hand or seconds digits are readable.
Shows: 2:01
